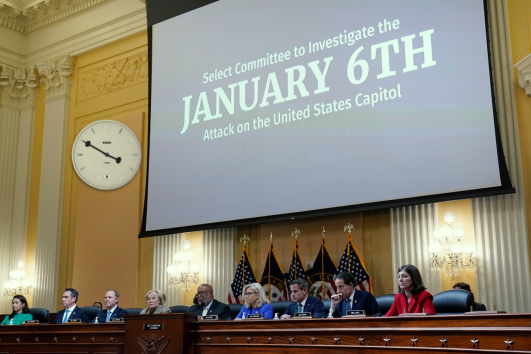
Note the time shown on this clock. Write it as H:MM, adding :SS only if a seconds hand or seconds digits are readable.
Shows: 3:50
